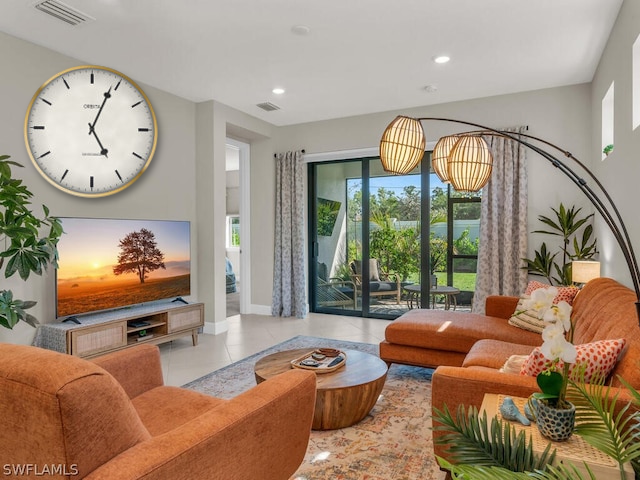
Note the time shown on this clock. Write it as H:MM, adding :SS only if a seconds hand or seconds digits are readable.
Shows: 5:04
